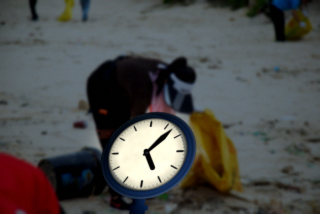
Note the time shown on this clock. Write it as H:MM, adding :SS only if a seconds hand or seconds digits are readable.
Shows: 5:07
